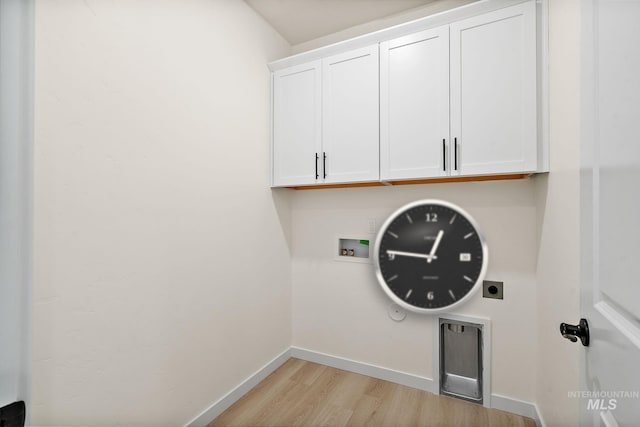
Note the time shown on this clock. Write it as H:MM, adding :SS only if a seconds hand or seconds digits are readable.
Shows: 12:46
